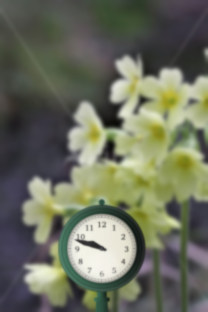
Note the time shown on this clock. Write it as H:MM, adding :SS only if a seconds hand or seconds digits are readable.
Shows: 9:48
